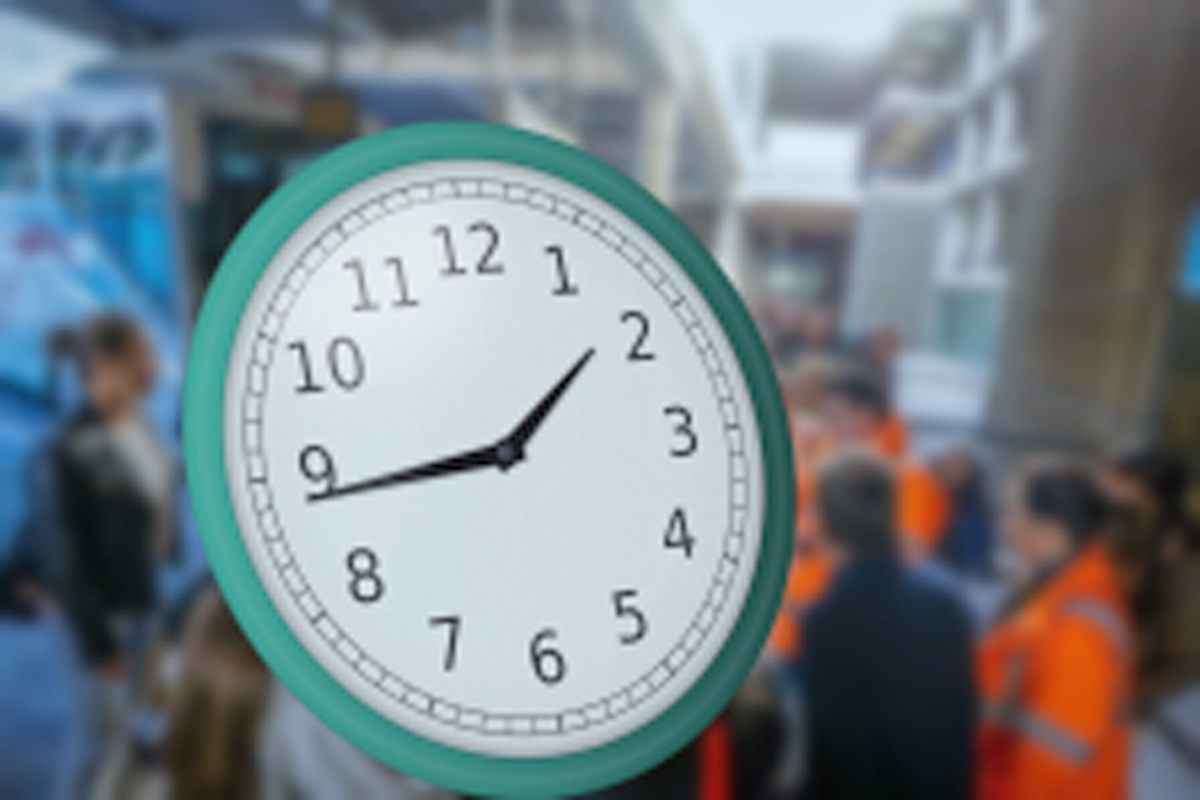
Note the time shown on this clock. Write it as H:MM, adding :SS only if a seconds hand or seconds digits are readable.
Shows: 1:44
